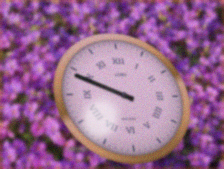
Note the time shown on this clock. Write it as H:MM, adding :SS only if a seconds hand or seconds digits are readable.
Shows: 9:49
